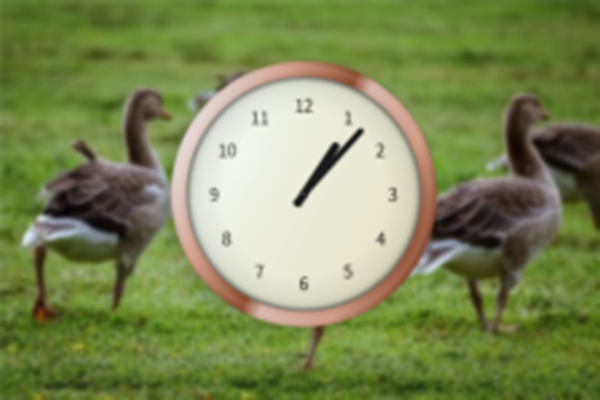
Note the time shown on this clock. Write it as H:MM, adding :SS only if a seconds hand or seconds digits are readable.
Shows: 1:07
